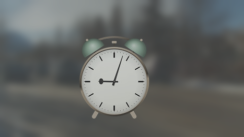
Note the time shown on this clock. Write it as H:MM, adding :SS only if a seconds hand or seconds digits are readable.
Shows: 9:03
